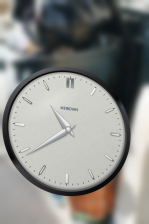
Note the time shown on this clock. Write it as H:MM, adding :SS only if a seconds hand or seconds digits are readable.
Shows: 10:39
